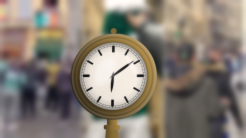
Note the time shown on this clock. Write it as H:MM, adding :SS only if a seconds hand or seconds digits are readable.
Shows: 6:09
